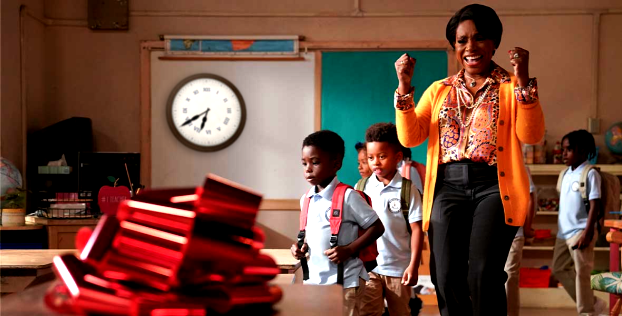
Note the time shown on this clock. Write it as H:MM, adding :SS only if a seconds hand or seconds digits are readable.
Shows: 6:40
